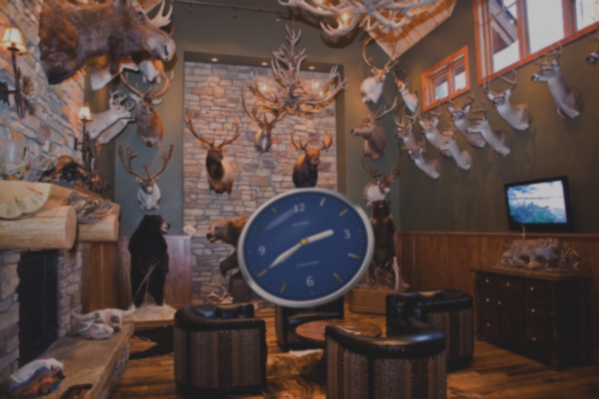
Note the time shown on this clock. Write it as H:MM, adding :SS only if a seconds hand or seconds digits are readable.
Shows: 2:40
